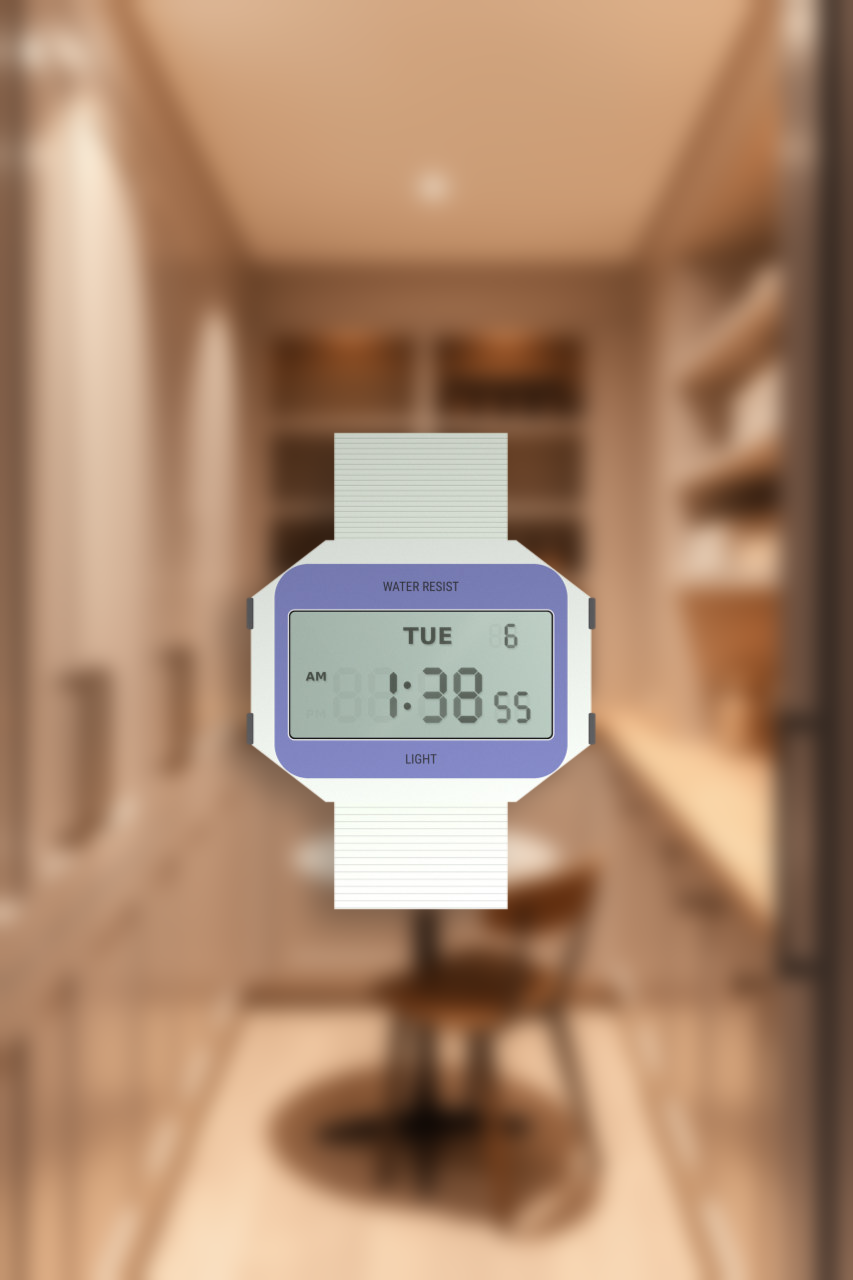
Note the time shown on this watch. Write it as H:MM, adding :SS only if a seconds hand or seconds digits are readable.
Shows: 1:38:55
